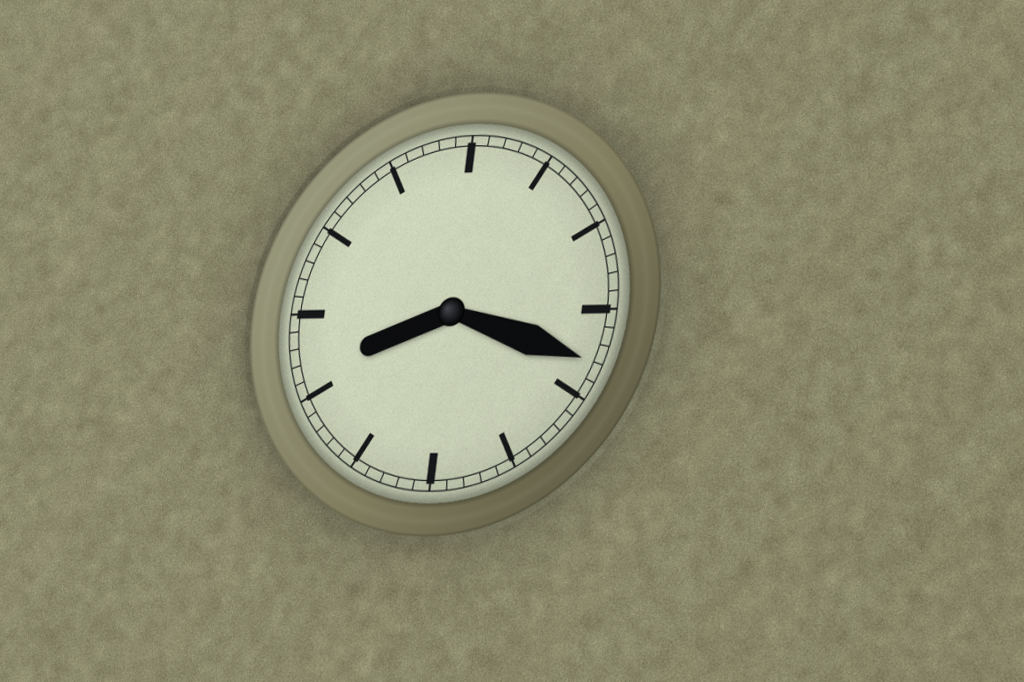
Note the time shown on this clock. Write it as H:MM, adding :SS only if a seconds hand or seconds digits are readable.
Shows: 8:18
